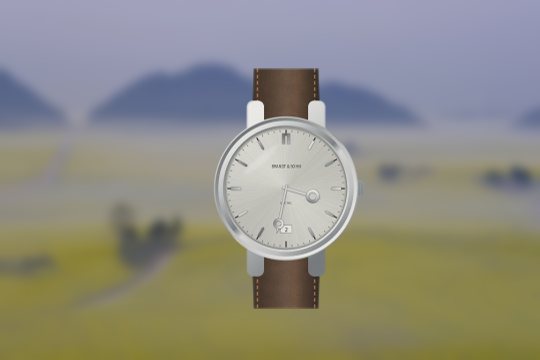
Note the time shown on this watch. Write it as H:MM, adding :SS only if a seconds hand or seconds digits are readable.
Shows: 3:32
